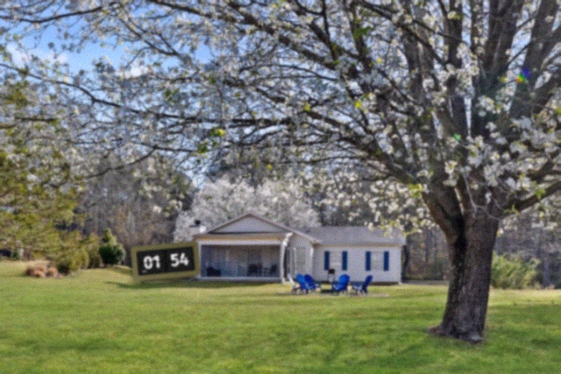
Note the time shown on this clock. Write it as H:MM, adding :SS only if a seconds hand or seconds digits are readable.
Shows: 1:54
